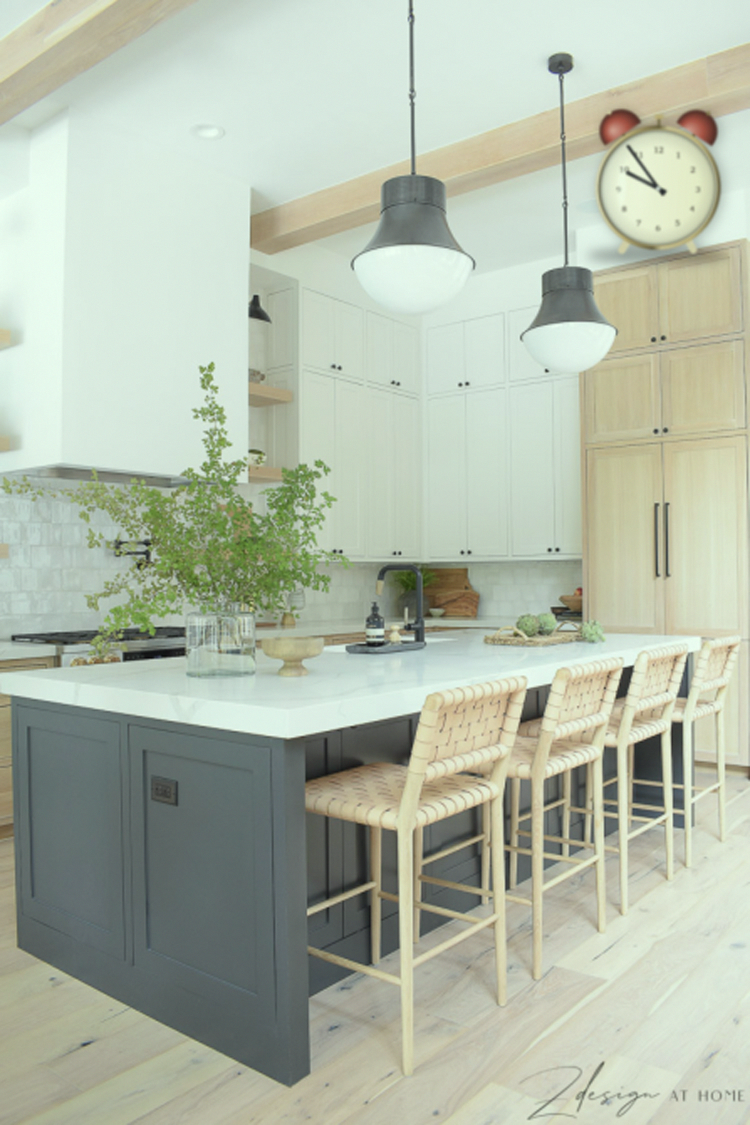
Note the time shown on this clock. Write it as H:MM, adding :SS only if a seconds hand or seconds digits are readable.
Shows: 9:54
